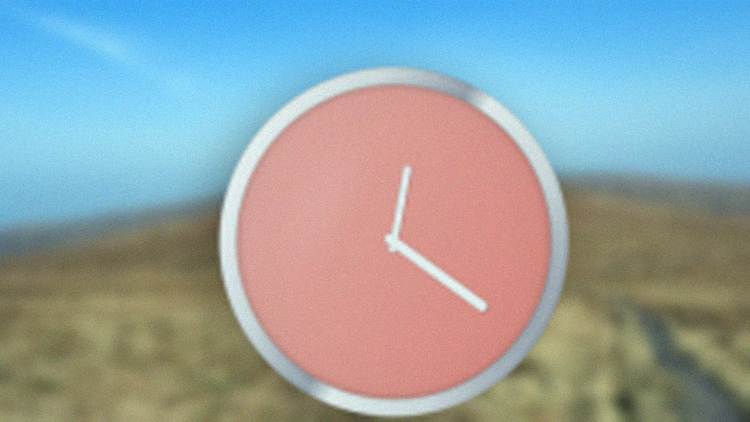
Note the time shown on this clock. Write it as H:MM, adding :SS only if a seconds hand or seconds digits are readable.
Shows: 12:21
